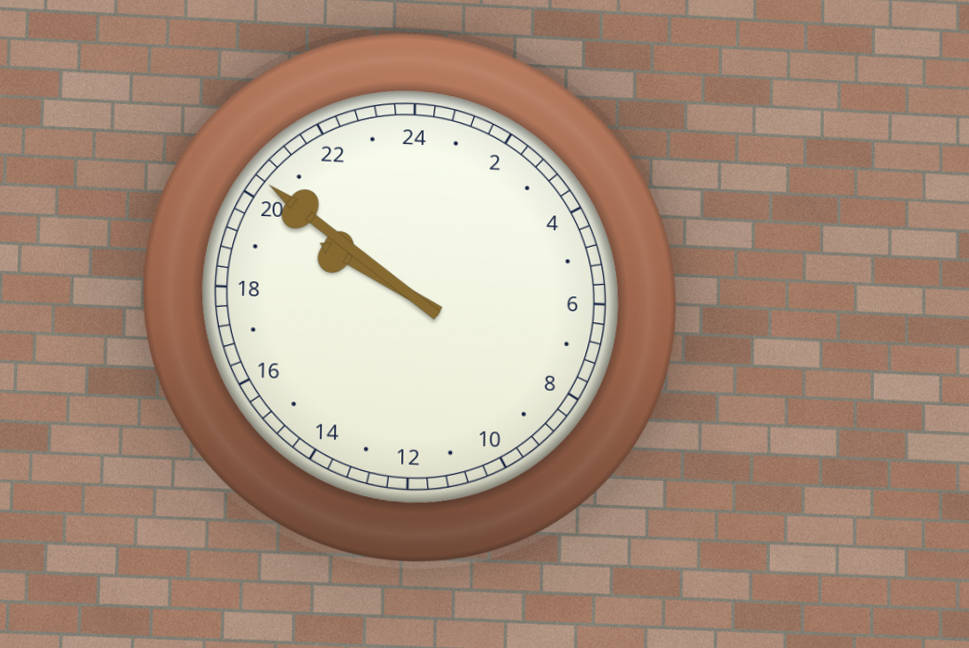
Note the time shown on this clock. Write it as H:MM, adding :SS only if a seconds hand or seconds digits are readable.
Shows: 19:51
